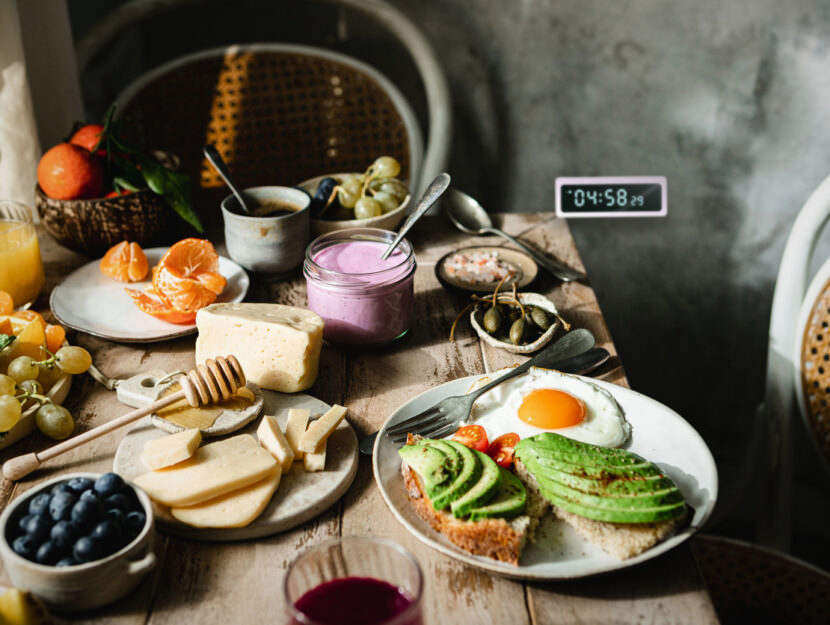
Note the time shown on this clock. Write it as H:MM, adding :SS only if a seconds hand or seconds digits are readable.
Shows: 4:58
